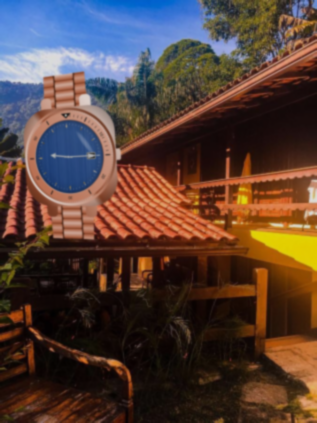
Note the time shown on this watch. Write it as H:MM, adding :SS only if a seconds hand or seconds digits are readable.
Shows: 9:15
